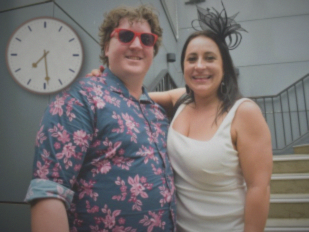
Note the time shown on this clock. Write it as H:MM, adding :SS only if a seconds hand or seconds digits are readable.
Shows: 7:29
